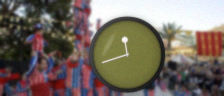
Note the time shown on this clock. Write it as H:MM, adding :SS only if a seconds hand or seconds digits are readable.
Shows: 11:42
